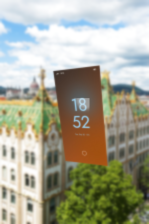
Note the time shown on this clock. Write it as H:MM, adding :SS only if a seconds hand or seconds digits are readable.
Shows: 18:52
